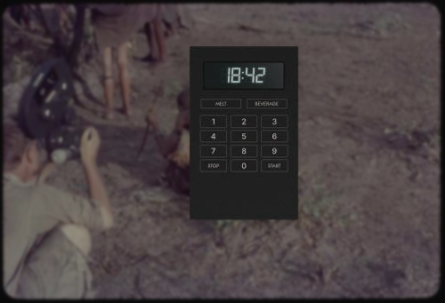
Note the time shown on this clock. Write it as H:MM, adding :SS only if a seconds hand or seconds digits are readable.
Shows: 18:42
